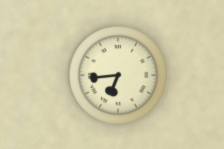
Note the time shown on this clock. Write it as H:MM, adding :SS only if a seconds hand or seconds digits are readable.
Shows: 6:44
